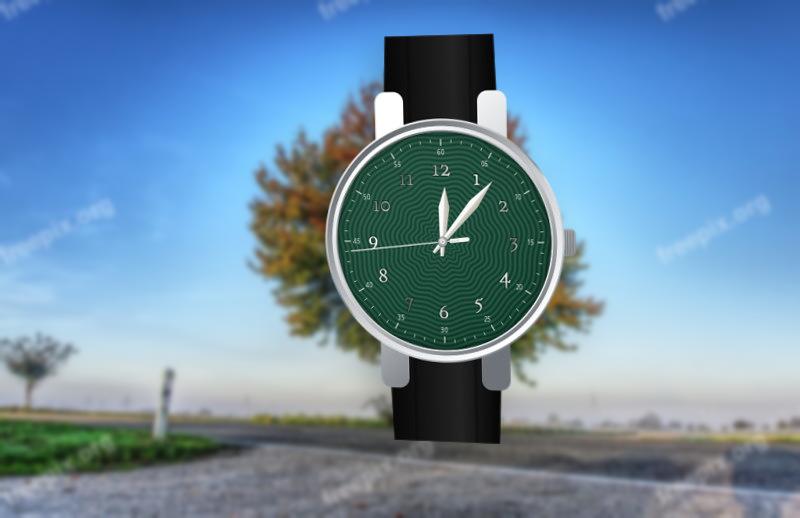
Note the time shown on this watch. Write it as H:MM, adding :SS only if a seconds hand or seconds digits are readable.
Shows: 12:06:44
